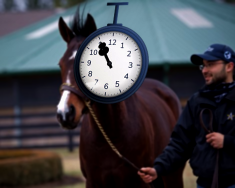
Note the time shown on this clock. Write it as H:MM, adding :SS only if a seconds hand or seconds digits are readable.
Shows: 10:55
